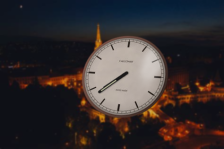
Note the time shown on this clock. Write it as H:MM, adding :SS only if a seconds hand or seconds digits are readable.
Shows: 7:38
